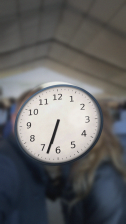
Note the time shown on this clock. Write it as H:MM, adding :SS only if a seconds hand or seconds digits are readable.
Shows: 6:33
